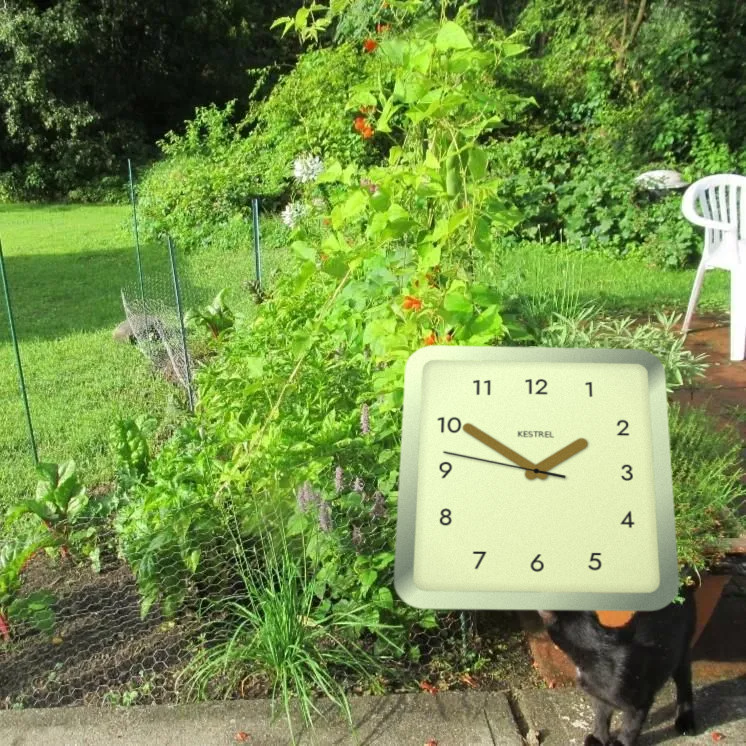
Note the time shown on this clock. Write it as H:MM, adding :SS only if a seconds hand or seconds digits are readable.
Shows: 1:50:47
